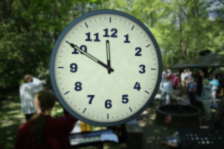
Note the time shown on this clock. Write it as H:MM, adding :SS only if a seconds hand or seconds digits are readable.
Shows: 11:50
